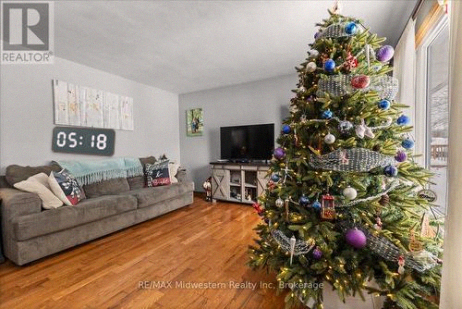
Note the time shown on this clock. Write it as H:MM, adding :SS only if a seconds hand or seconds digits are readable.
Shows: 5:18
